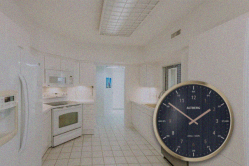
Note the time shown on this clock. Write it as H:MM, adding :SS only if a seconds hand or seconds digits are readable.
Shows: 1:51
